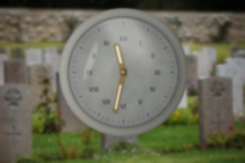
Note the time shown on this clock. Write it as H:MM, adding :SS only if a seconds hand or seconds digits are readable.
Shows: 11:32
